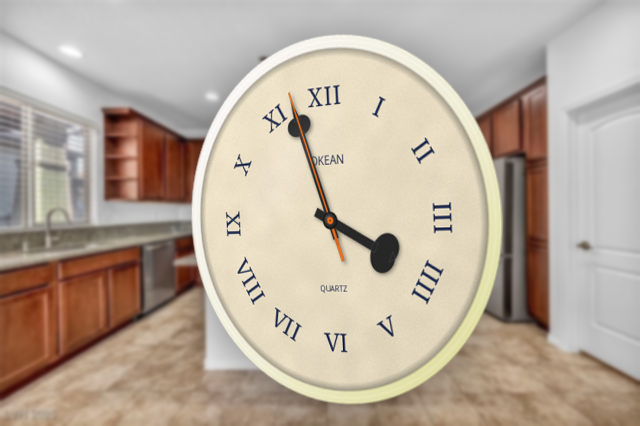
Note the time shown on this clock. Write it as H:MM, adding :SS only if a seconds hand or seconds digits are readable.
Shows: 3:56:57
